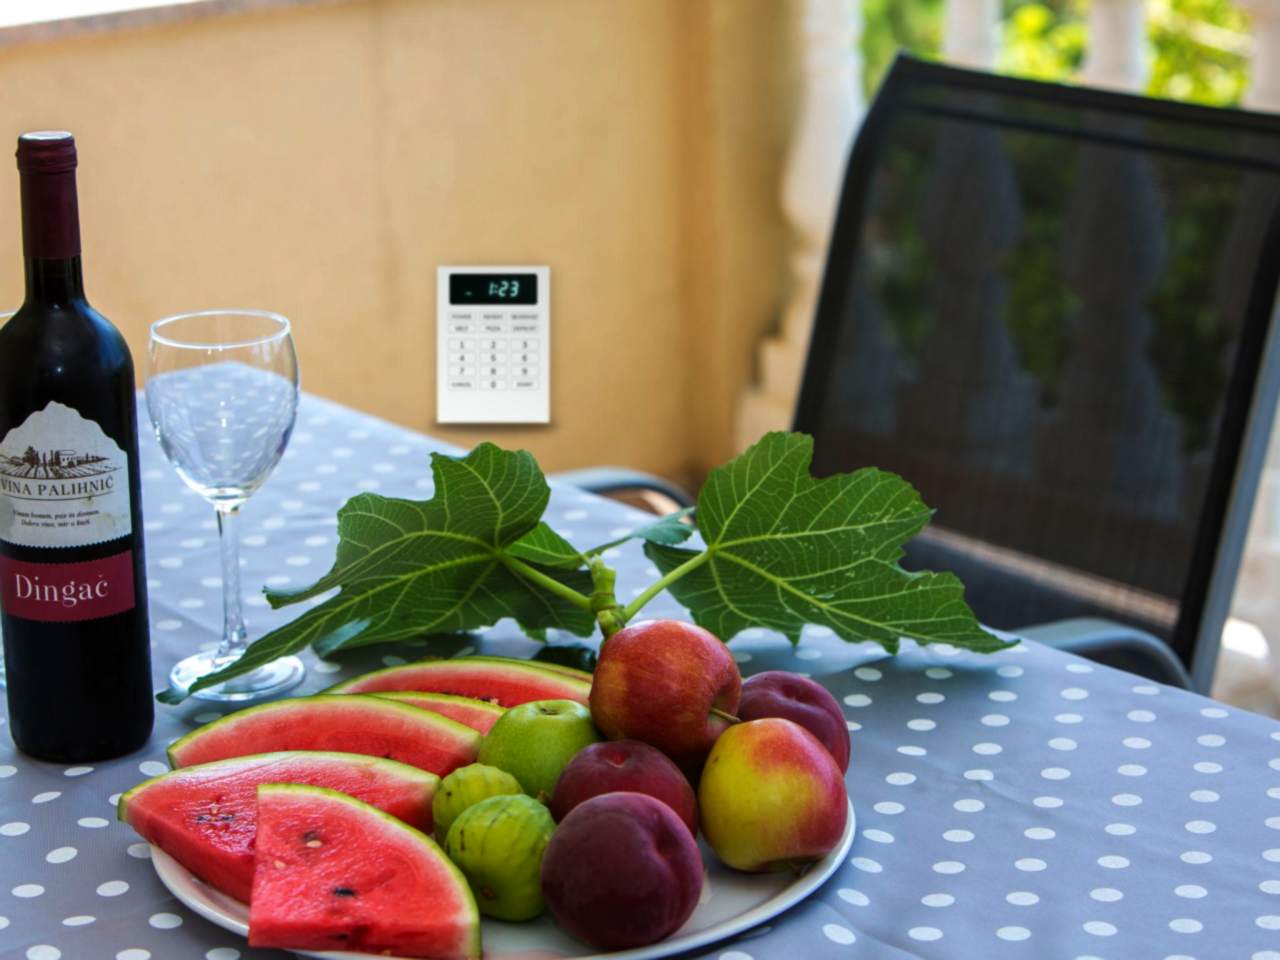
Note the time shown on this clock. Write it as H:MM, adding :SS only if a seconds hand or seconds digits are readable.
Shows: 1:23
